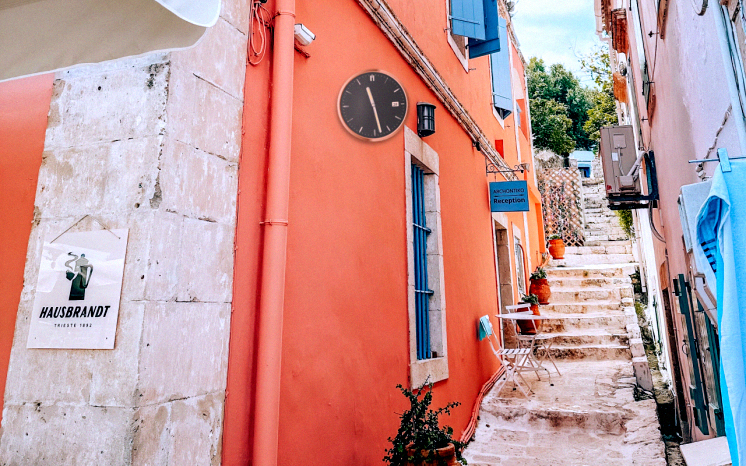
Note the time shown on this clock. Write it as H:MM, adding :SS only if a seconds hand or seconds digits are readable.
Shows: 11:28
